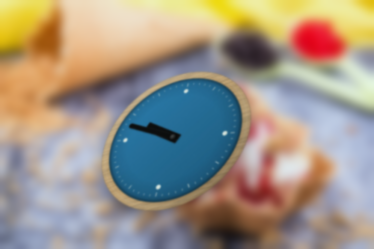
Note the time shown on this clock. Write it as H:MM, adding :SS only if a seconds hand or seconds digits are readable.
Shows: 9:48
